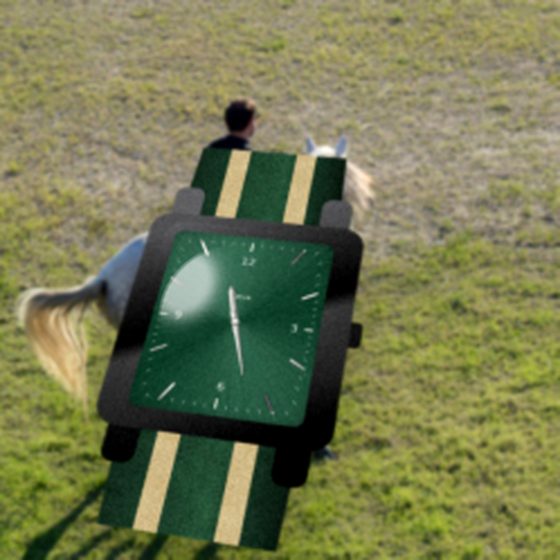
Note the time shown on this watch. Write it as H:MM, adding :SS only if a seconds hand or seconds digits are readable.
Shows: 11:27
